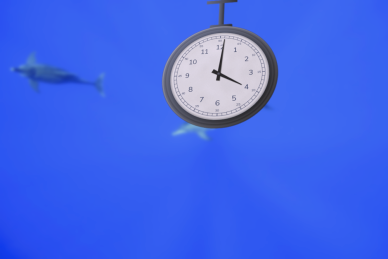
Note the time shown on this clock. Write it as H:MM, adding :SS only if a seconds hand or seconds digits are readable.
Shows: 4:01
